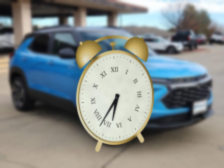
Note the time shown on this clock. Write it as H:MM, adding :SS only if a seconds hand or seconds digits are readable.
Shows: 6:37
